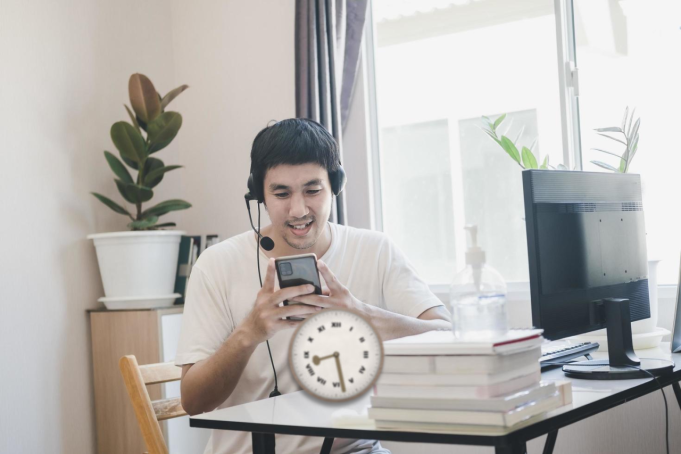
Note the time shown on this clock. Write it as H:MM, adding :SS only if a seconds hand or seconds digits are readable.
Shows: 8:28
